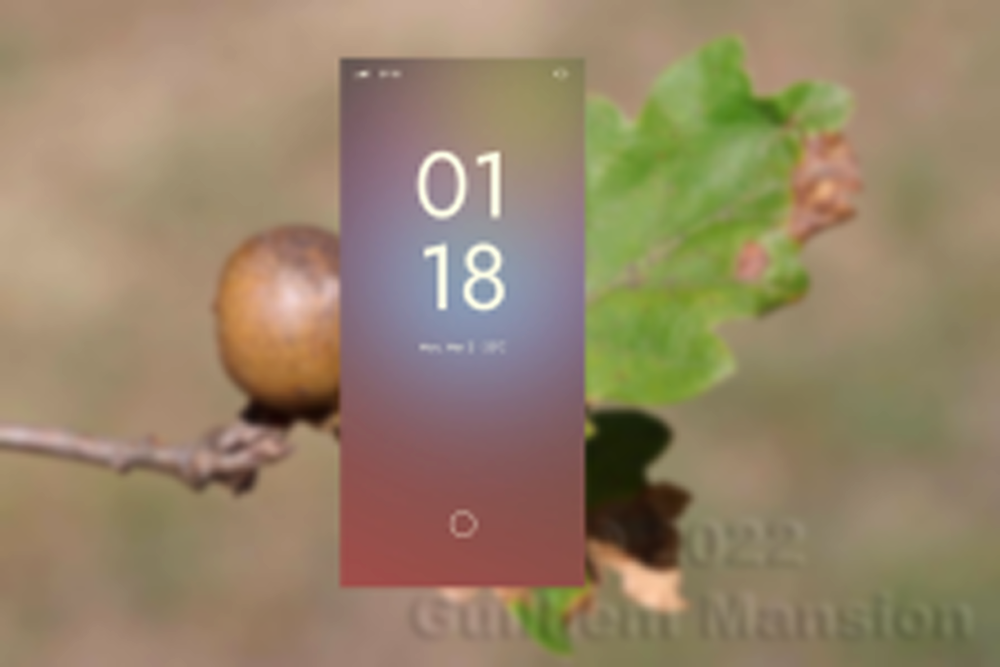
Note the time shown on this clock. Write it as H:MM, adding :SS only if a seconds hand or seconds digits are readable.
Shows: 1:18
